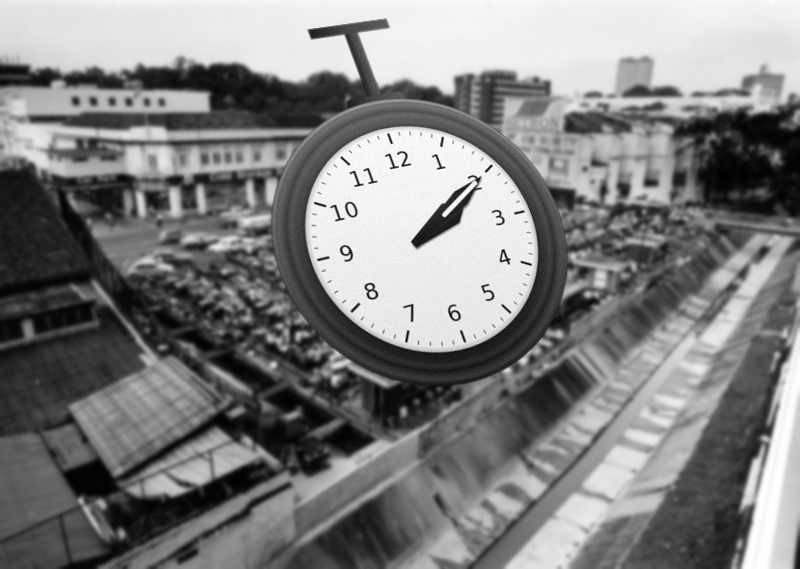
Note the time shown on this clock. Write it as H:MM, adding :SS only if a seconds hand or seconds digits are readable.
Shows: 2:10
